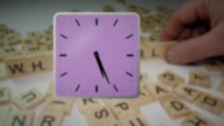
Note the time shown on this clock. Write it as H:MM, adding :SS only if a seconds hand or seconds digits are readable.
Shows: 5:26
